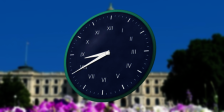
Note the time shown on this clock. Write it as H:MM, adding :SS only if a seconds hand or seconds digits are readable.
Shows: 8:40
